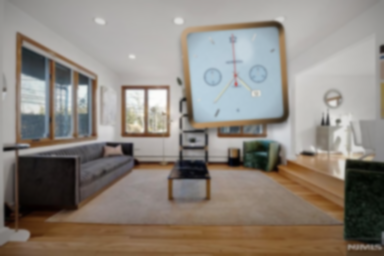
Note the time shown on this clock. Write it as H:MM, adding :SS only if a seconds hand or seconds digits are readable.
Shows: 4:37
